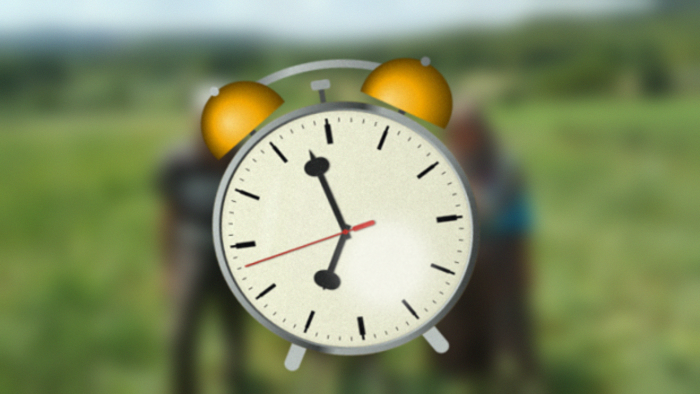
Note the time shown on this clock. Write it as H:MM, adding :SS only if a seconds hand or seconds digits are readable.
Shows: 6:57:43
